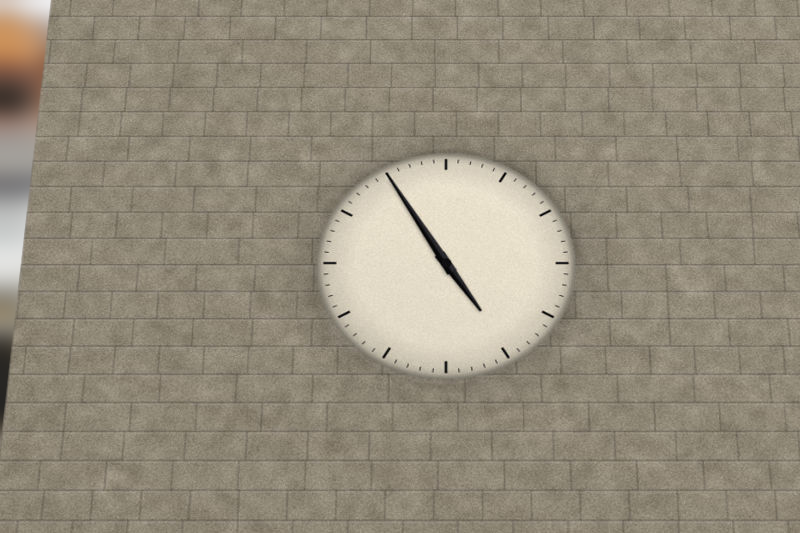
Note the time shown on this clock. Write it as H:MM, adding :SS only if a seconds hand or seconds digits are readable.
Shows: 4:55
